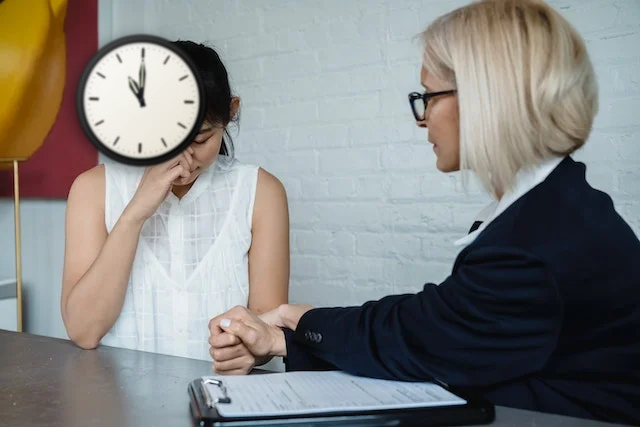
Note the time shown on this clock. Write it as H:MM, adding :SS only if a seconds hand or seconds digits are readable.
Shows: 11:00
